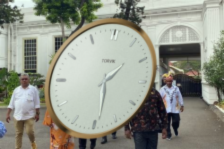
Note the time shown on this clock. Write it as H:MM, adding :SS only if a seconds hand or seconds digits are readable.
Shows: 1:29
